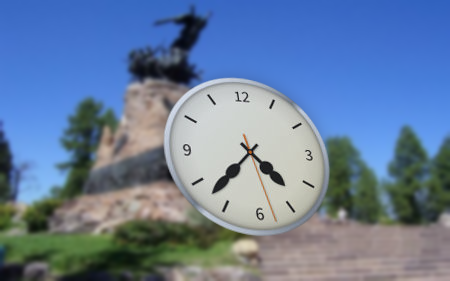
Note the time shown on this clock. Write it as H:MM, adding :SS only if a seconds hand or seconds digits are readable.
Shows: 4:37:28
